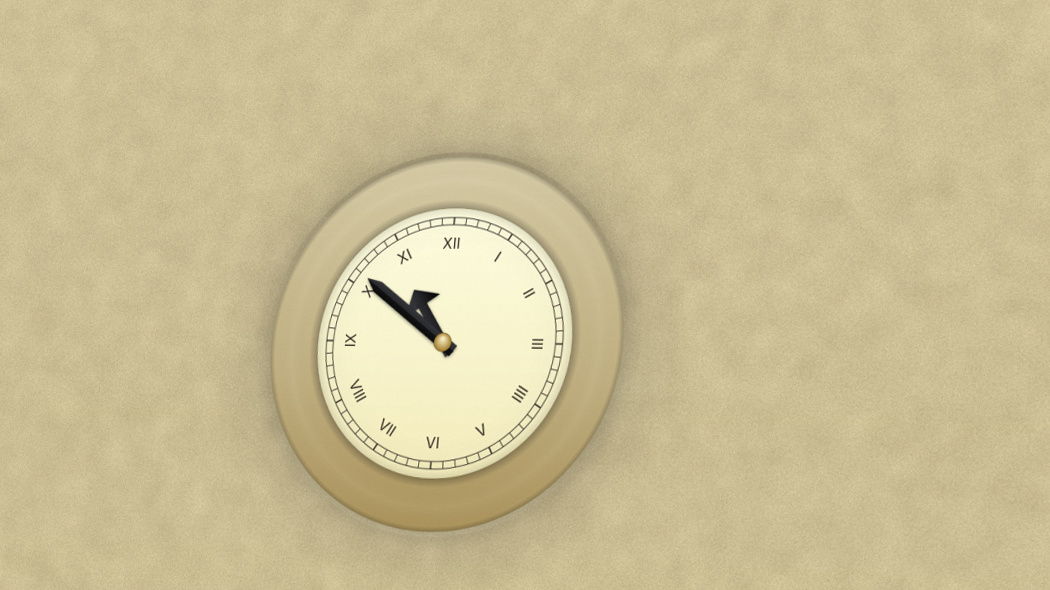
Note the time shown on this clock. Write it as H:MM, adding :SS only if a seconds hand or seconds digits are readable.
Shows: 10:51
